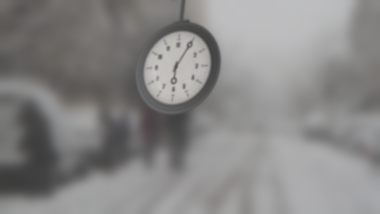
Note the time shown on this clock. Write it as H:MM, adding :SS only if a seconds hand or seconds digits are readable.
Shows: 6:05
